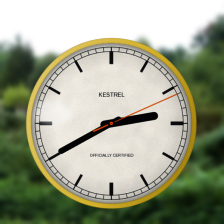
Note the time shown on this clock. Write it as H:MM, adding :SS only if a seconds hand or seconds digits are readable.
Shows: 2:40:11
